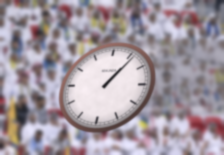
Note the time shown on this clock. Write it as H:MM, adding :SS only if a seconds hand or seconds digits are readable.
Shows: 1:06
